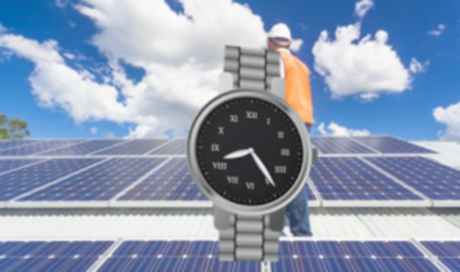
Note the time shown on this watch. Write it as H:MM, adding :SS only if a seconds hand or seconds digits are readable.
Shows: 8:24
